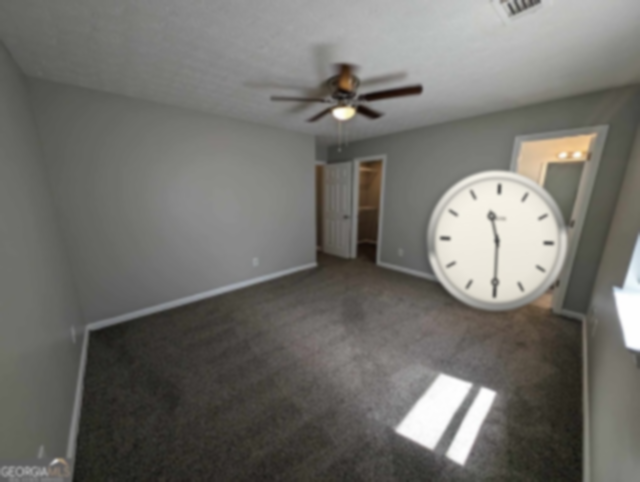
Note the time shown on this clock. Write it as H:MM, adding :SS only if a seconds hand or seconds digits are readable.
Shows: 11:30
